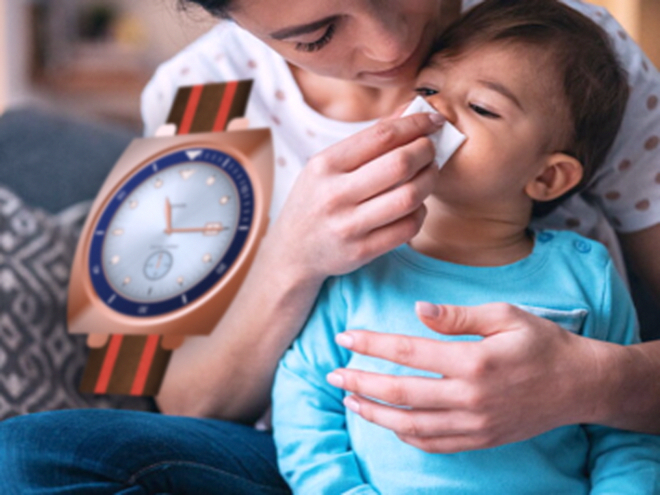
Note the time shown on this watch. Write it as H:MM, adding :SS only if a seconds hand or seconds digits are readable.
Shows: 11:15
